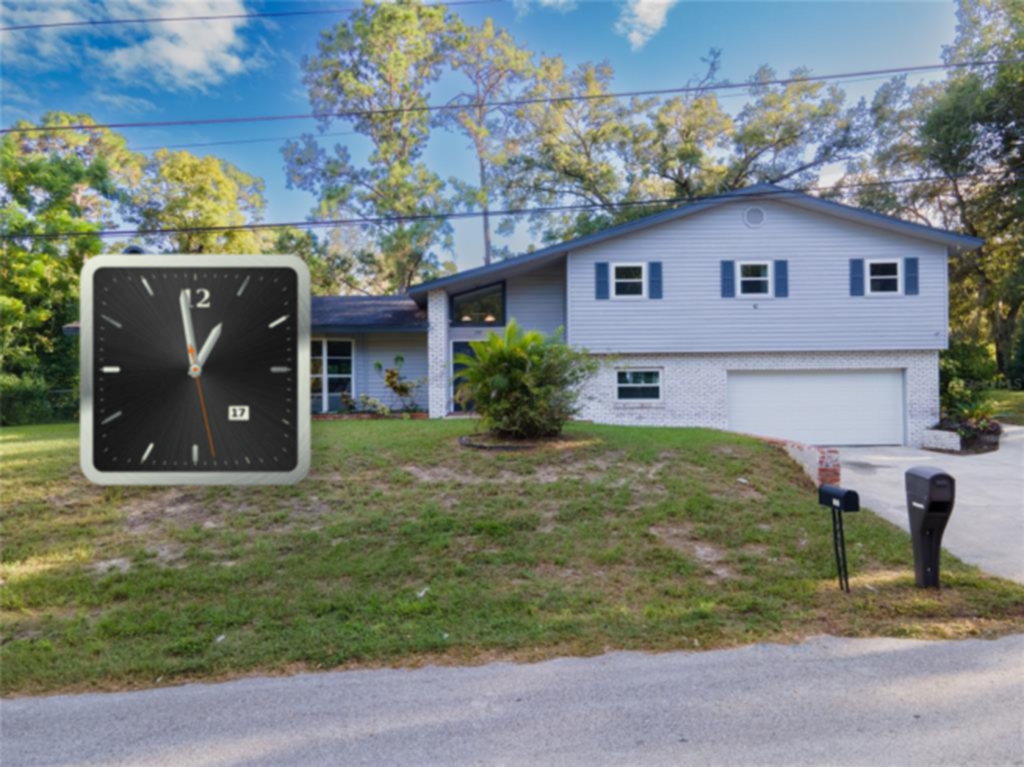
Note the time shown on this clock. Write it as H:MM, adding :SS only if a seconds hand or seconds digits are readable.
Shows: 12:58:28
